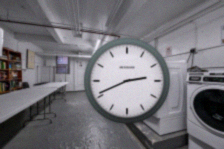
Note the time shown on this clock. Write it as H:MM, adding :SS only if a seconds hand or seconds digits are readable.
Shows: 2:41
